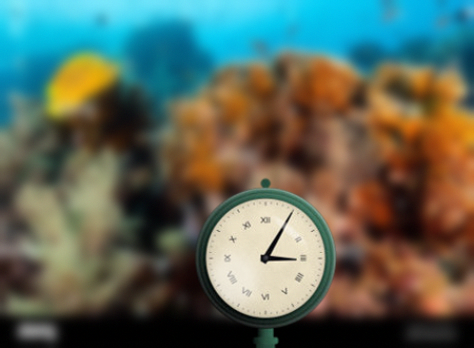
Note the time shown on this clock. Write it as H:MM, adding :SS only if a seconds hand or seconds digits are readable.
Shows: 3:05
